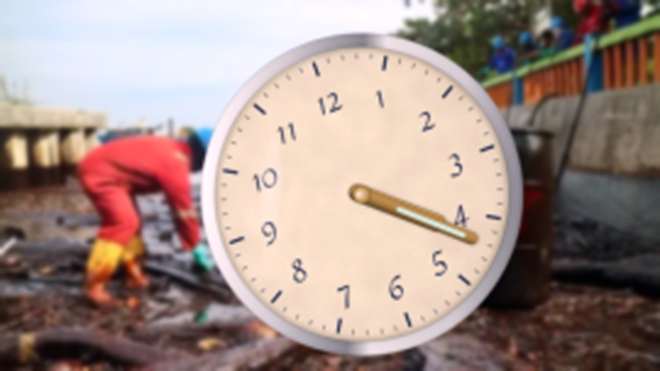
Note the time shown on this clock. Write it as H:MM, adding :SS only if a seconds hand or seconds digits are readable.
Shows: 4:22
